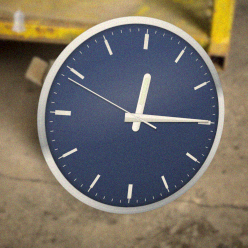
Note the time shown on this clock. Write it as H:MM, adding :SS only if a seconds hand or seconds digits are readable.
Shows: 12:14:49
